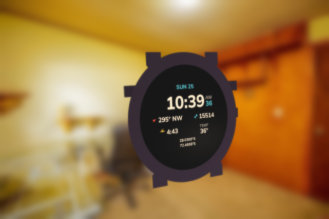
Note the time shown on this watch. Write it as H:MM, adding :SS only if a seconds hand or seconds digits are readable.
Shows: 10:39
